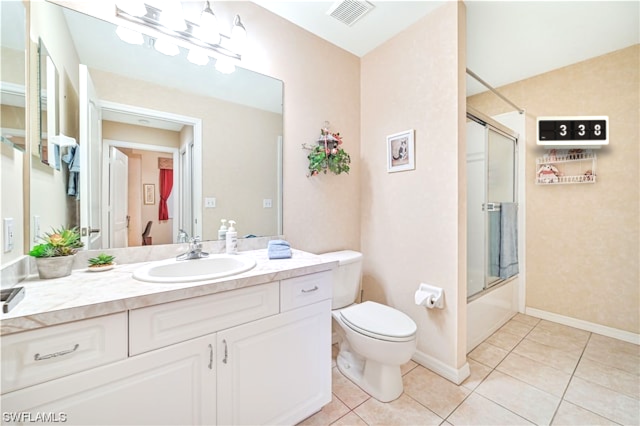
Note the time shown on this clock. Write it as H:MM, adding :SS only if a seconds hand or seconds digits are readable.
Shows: 3:38
